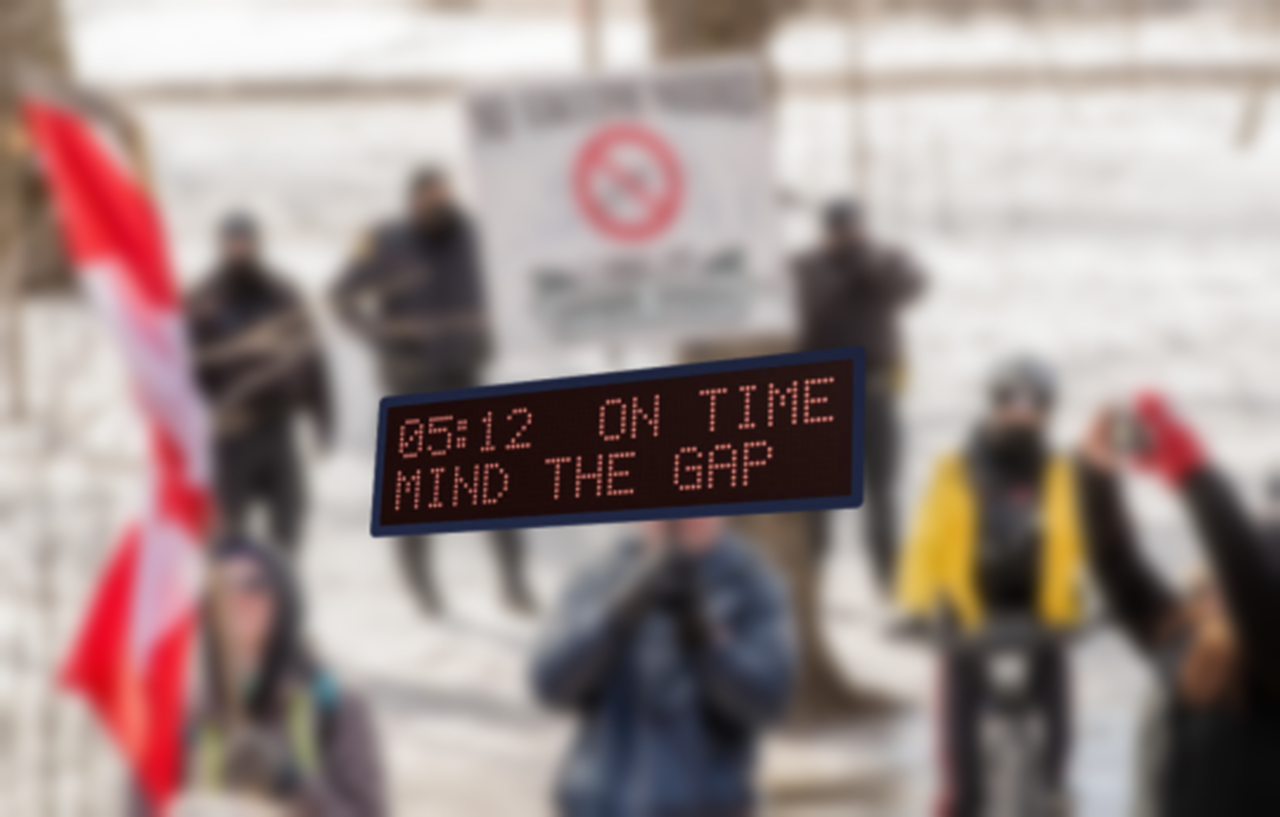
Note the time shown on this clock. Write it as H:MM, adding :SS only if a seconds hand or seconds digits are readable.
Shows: 5:12
